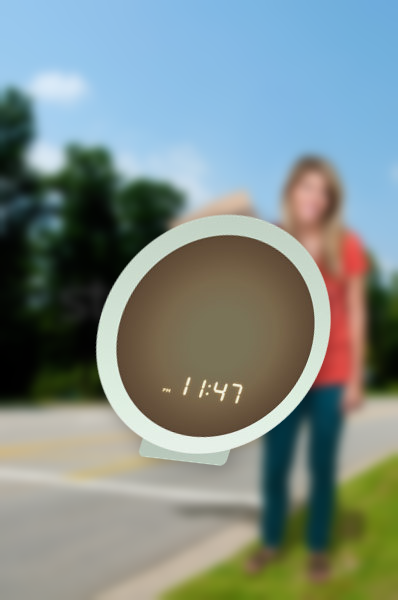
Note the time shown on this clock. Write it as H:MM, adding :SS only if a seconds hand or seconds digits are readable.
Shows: 11:47
